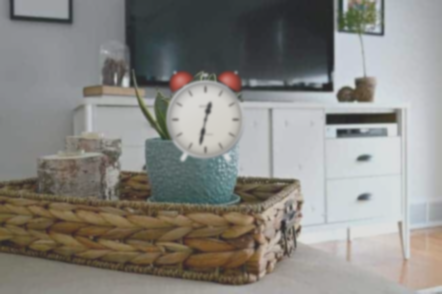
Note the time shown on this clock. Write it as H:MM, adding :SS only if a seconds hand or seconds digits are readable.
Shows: 12:32
